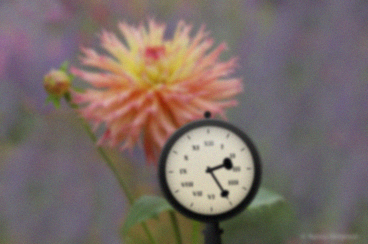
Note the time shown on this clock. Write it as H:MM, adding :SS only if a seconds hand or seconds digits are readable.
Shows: 2:25
